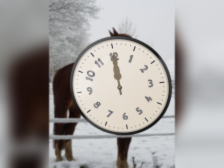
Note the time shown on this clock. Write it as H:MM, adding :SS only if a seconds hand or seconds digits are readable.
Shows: 12:00
